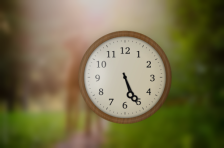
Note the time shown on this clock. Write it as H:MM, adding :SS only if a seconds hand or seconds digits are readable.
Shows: 5:26
